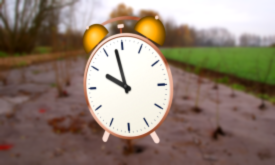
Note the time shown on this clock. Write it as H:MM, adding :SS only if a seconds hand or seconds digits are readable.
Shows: 9:58
